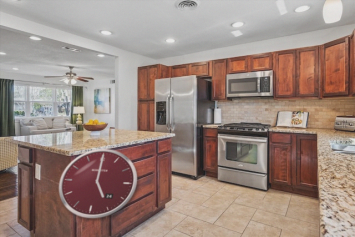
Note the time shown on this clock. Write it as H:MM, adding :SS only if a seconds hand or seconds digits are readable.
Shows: 5:00
